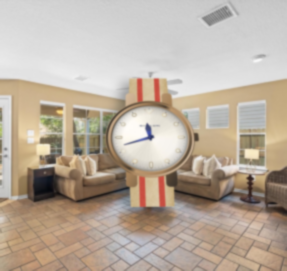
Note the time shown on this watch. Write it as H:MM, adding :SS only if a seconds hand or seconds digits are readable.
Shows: 11:42
